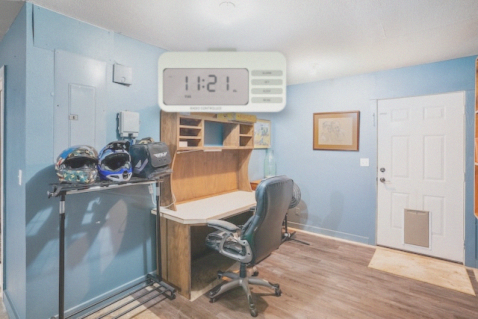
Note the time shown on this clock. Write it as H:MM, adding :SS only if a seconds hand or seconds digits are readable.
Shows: 11:21
